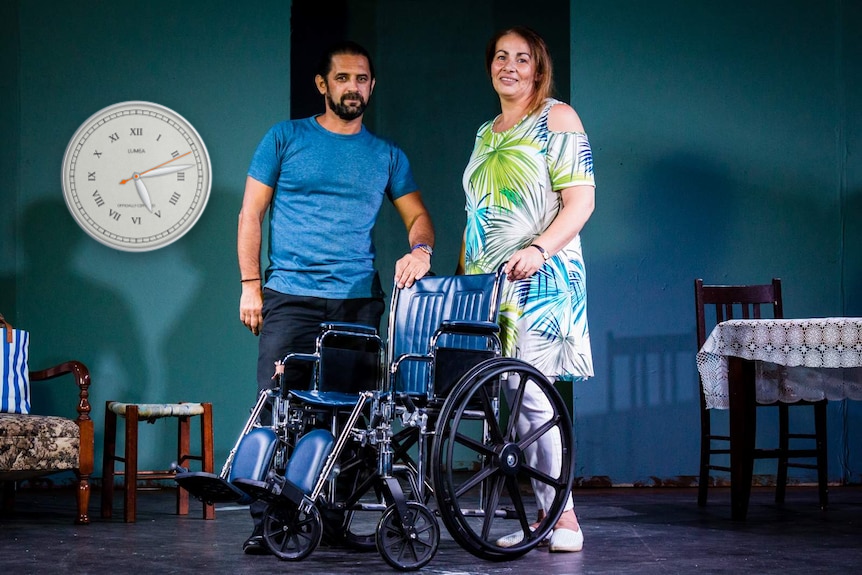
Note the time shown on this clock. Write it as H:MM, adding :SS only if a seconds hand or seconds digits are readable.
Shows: 5:13:11
